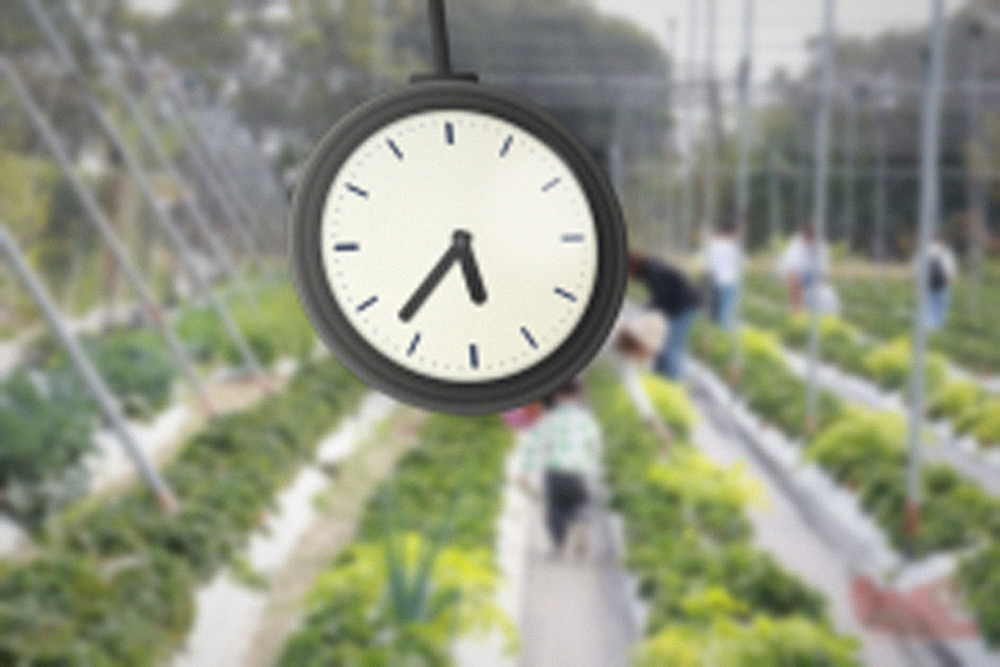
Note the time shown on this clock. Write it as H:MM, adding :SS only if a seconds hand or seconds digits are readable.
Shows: 5:37
